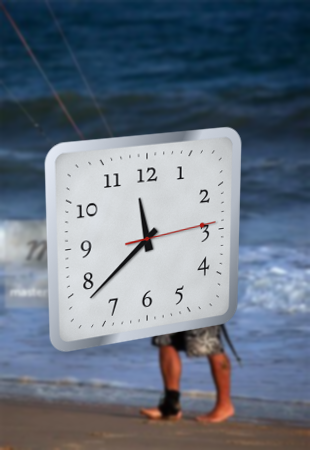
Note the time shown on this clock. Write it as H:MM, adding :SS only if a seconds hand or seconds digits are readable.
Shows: 11:38:14
